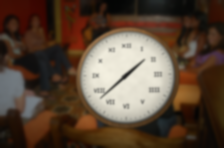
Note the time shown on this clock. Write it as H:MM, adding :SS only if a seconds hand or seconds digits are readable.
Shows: 1:38
